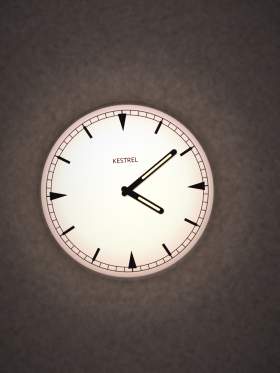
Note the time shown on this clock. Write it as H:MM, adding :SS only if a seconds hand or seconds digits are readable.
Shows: 4:09
